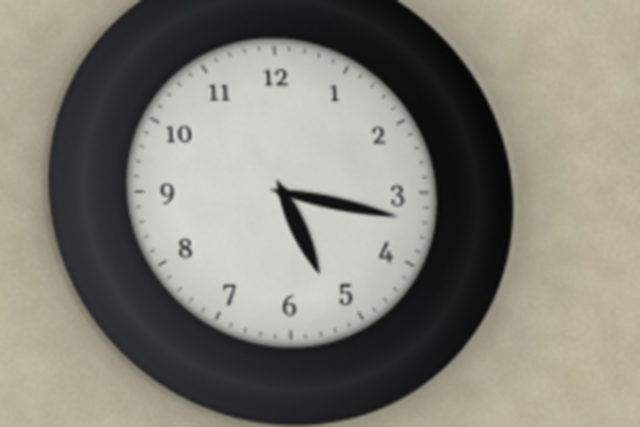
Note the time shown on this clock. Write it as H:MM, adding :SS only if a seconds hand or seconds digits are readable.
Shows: 5:17
